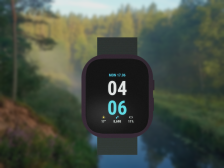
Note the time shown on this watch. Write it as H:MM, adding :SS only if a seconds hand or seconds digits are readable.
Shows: 4:06
